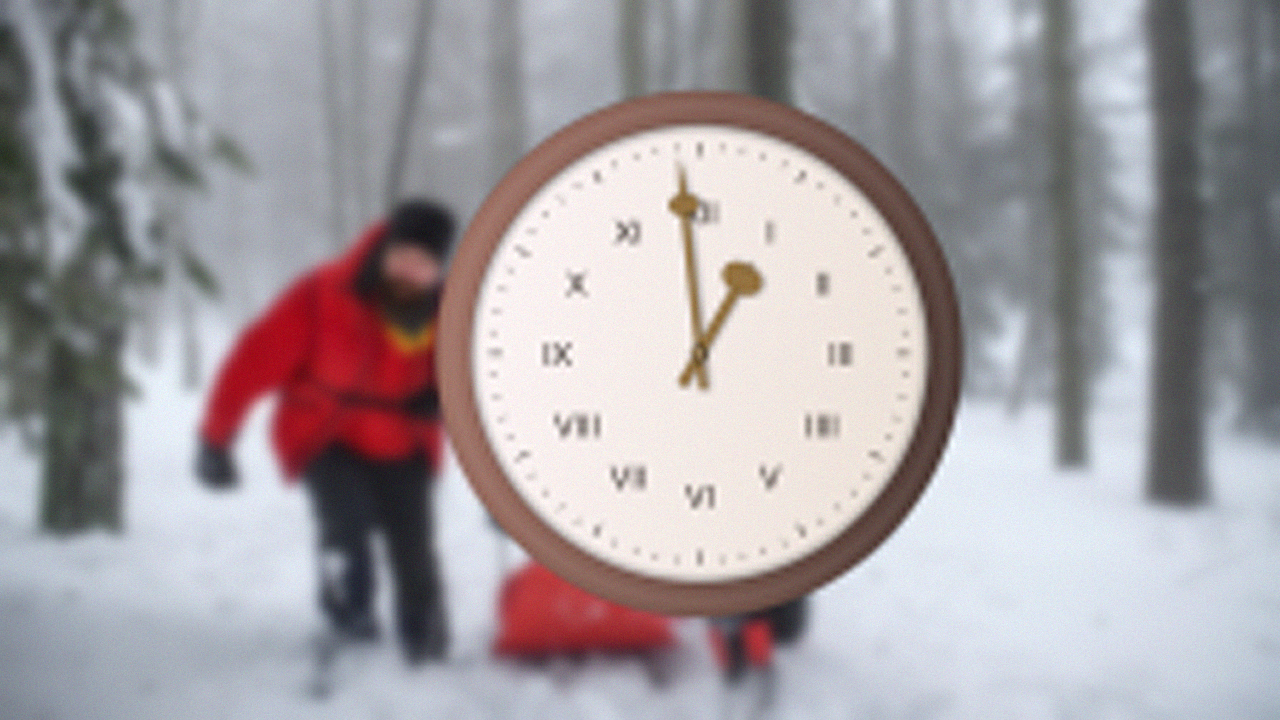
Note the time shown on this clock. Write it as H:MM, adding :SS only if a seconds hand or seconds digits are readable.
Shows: 12:59
